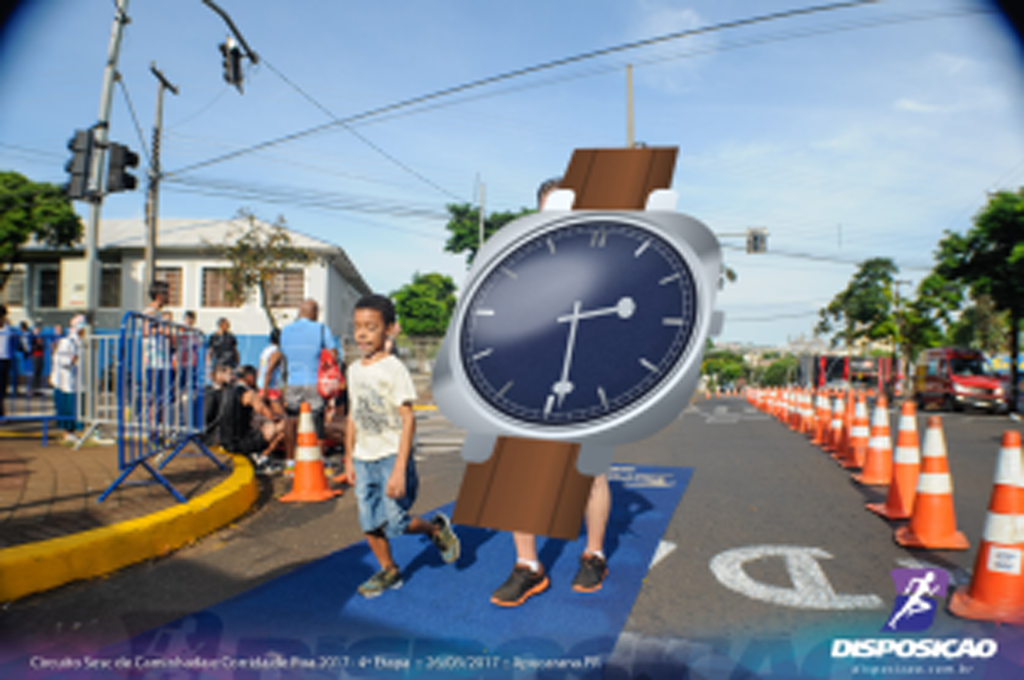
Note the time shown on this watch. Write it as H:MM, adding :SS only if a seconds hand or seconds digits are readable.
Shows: 2:29
